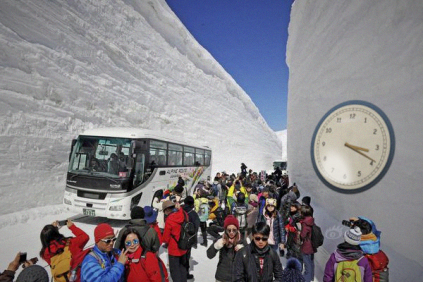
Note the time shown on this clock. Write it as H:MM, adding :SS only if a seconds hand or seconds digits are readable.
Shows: 3:19
